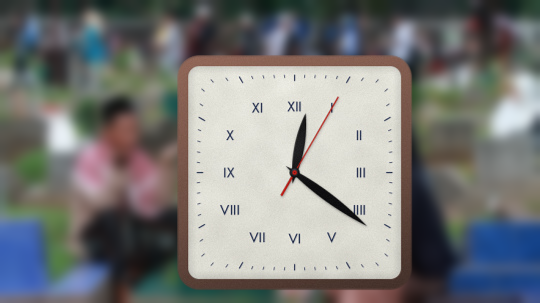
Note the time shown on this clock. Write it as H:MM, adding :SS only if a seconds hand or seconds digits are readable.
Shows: 12:21:05
